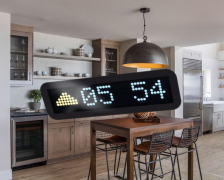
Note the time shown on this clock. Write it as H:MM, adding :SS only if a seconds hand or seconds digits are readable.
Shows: 5:54
